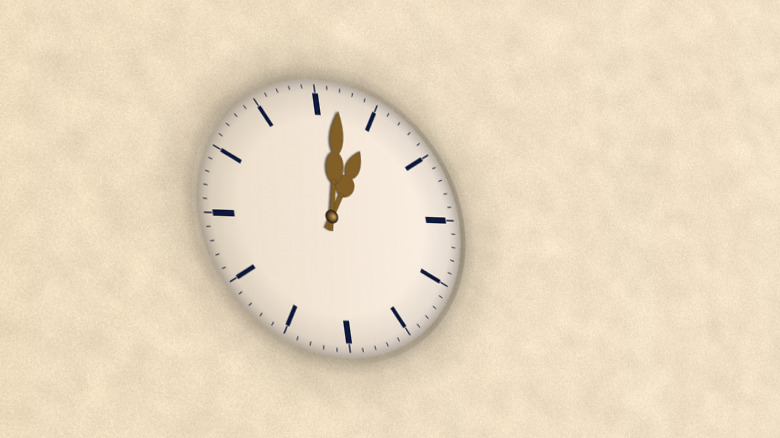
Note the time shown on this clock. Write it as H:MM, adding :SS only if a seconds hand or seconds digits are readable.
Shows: 1:02
